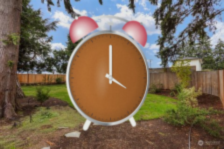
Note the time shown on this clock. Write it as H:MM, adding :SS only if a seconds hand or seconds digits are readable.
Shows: 4:00
